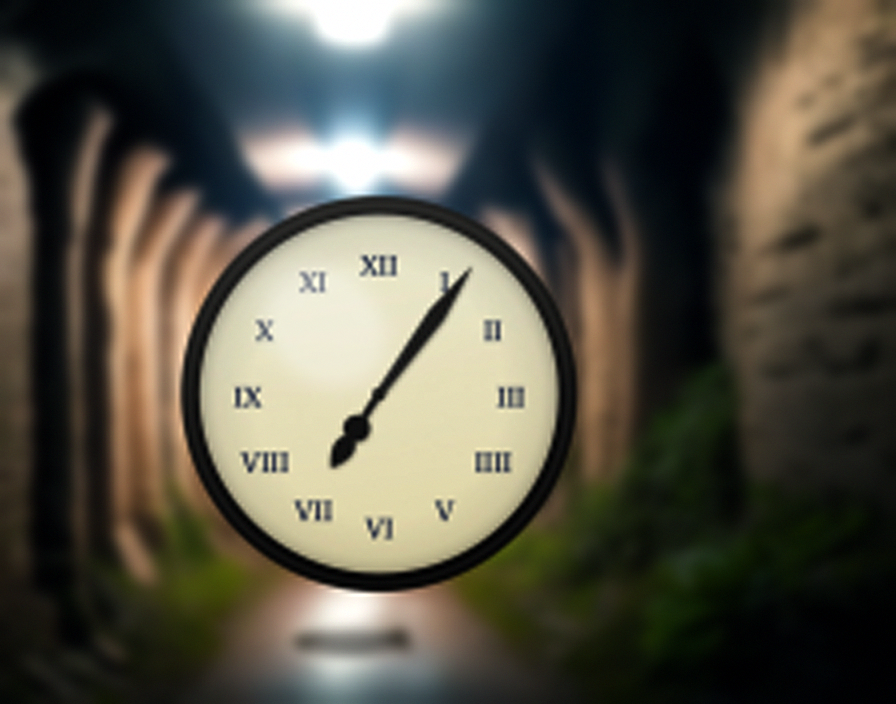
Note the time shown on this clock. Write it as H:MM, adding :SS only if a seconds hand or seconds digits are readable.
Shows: 7:06
